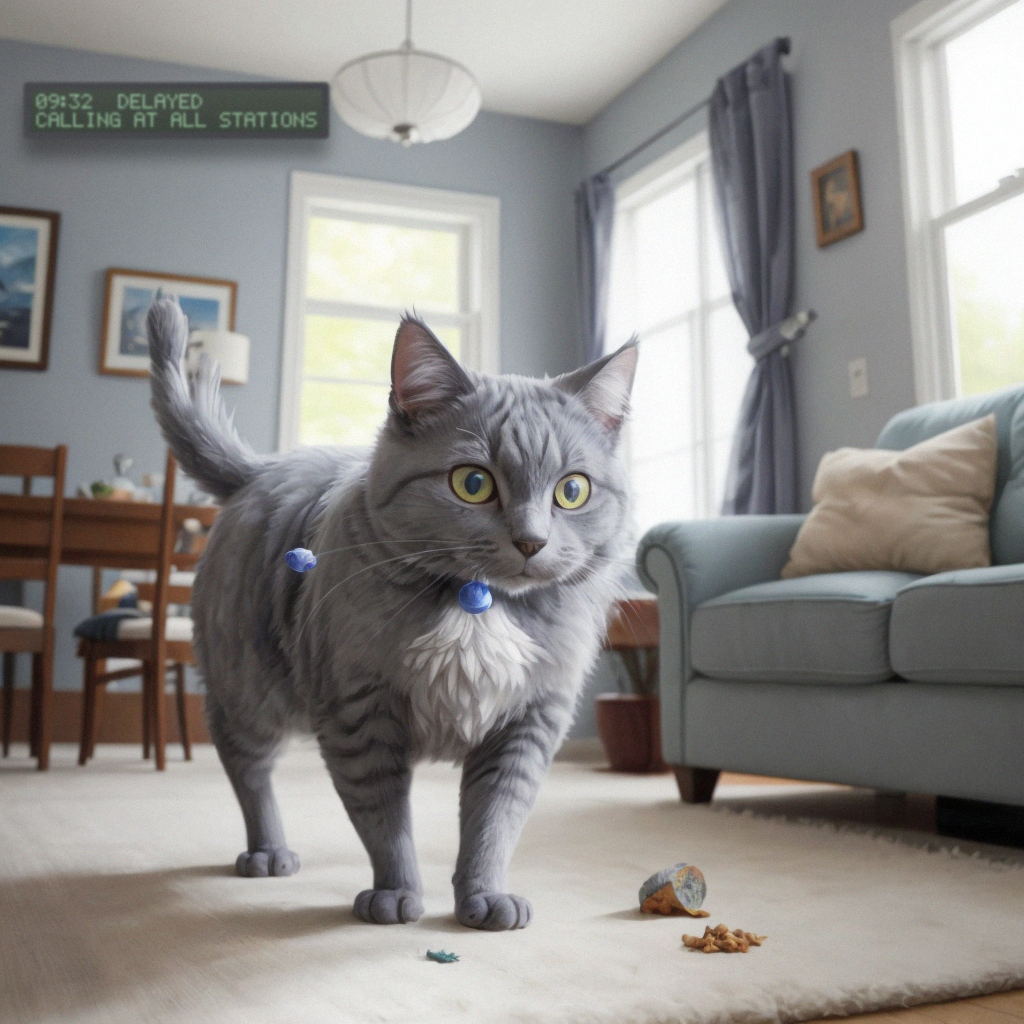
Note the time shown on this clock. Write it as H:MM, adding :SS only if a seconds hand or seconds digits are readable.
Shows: 9:32
